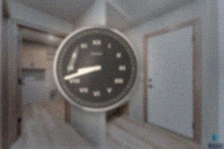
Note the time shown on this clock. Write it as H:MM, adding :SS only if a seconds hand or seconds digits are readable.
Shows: 8:42
